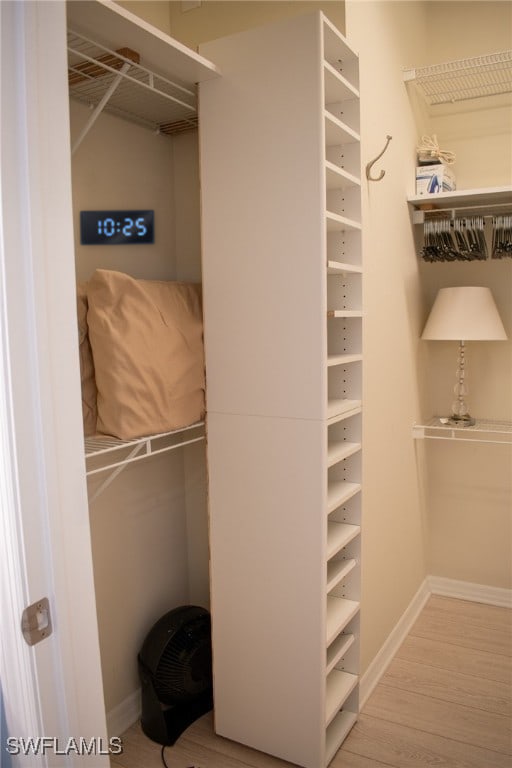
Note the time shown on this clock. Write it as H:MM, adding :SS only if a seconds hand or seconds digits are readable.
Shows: 10:25
